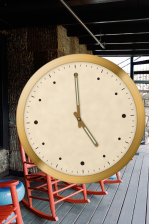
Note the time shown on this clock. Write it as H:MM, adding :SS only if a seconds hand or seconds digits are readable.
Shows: 5:00
